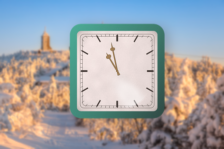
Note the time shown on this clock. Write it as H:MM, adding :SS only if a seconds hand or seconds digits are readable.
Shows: 10:58
